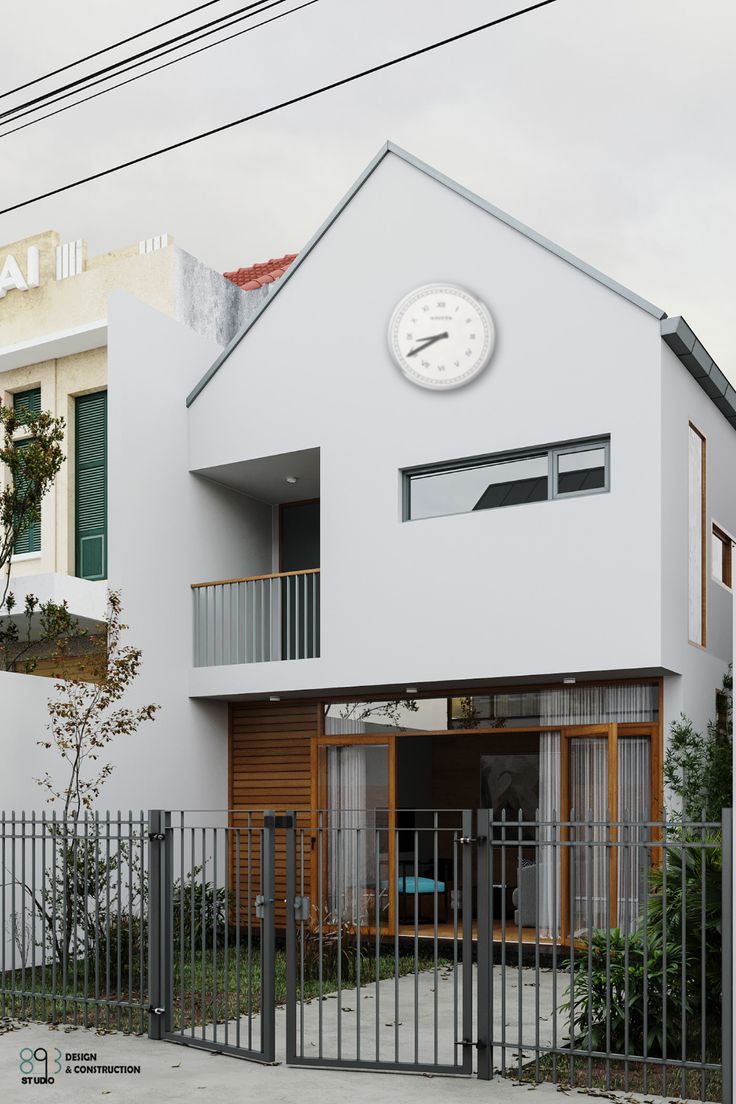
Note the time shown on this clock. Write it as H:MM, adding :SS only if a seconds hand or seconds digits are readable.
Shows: 8:40
